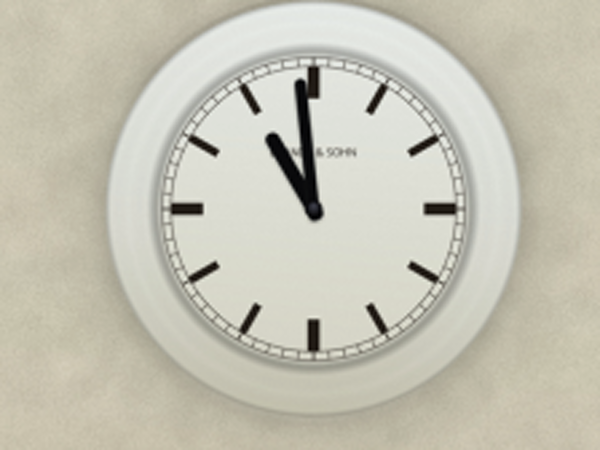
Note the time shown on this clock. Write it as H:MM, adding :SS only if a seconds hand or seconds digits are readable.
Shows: 10:59
